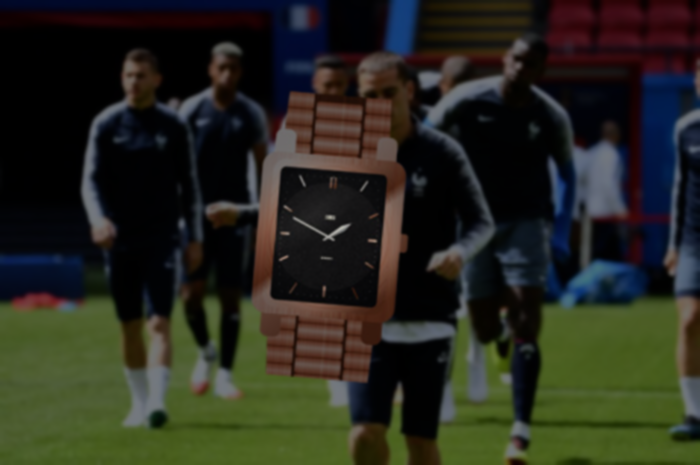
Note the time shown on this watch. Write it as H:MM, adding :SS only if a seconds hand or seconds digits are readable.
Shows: 1:49
